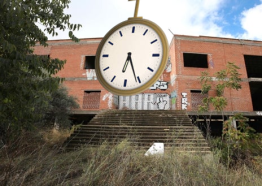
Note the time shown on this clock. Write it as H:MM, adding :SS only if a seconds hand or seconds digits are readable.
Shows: 6:26
